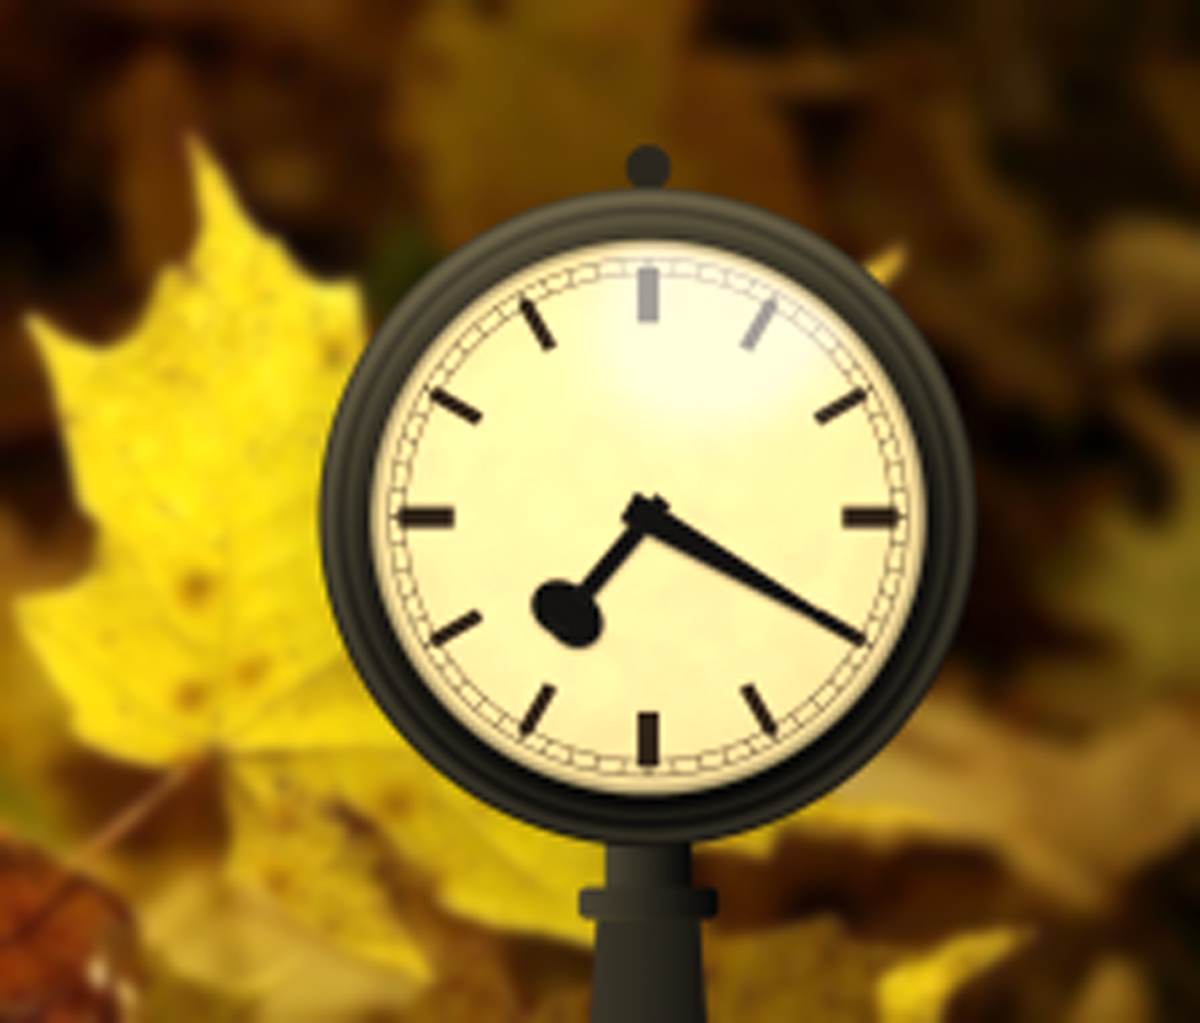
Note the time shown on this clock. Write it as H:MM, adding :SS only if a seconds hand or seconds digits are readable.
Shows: 7:20
